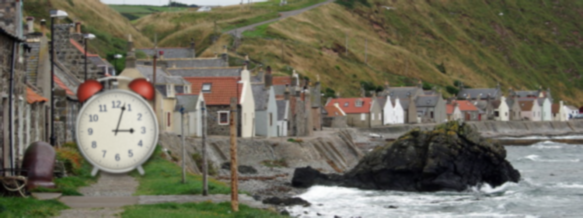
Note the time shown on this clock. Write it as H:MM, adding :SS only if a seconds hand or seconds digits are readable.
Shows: 3:03
